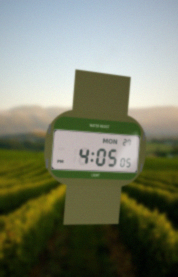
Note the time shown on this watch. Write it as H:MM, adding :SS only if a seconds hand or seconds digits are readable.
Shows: 4:05
